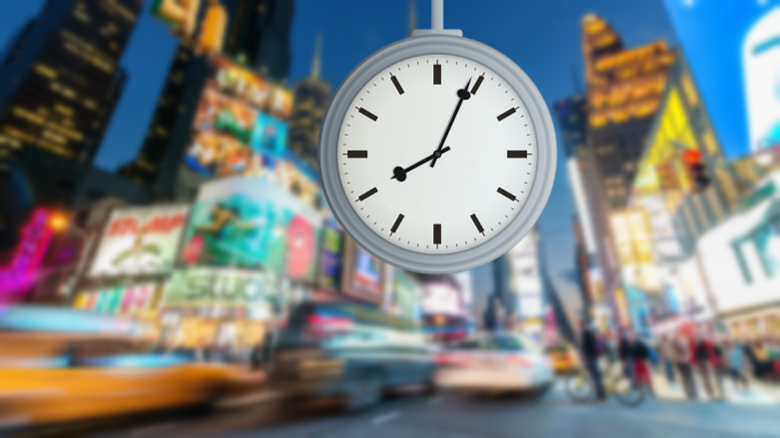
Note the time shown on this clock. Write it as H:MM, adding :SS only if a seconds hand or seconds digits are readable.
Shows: 8:04
